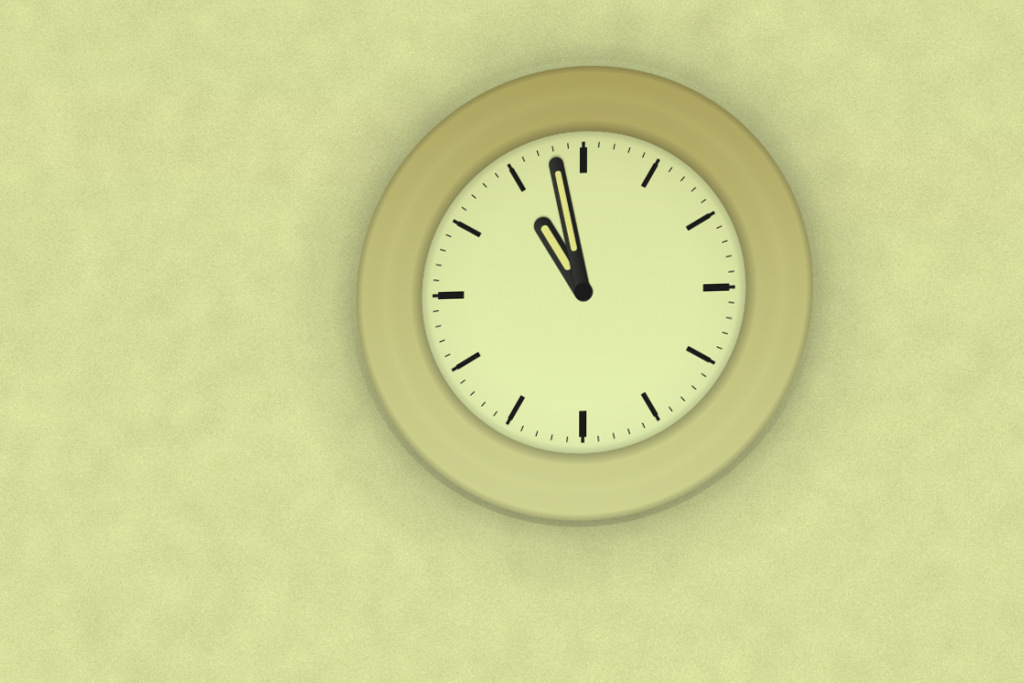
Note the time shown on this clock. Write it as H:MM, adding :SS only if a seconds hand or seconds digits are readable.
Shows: 10:58
